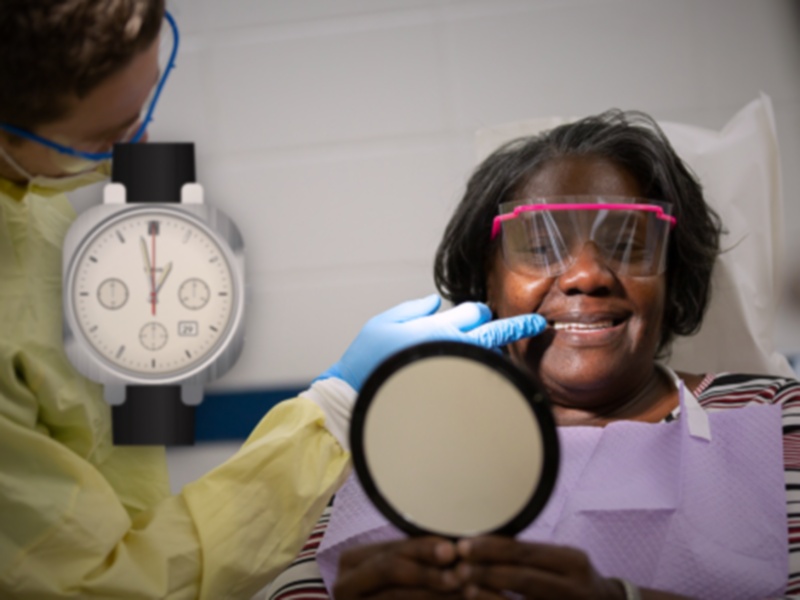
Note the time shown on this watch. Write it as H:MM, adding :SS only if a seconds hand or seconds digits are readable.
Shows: 12:58
